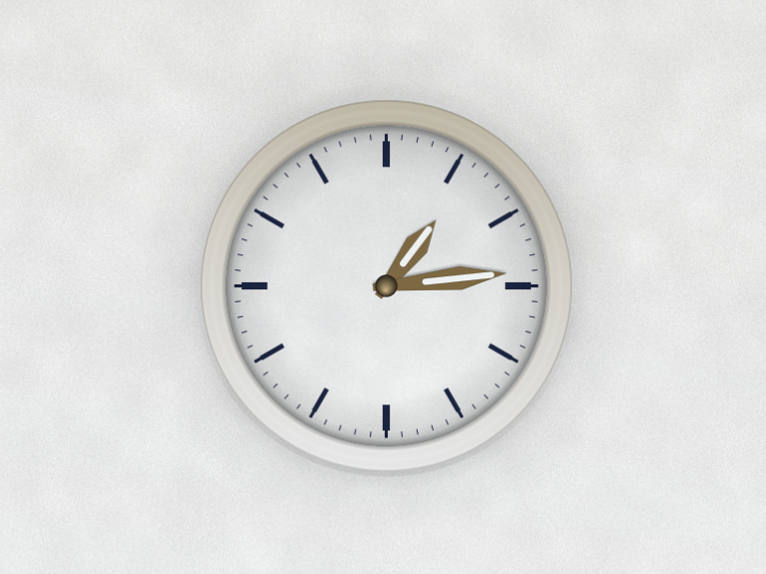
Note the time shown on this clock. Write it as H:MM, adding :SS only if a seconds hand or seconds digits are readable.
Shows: 1:14
